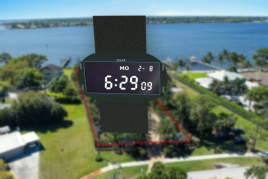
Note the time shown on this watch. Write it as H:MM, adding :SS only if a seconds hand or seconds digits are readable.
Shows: 6:29:09
